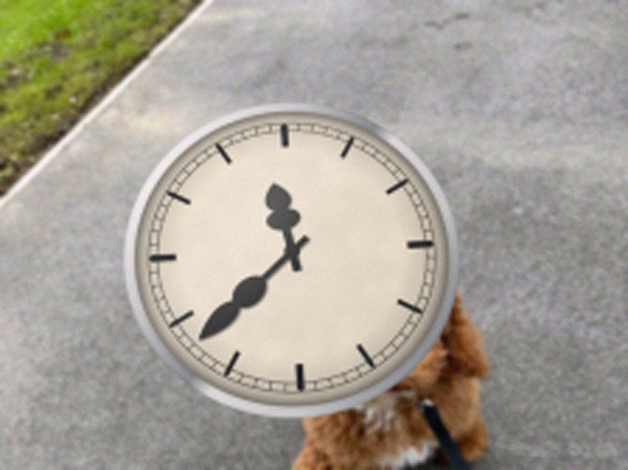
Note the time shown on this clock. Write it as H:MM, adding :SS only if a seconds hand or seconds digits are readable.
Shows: 11:38
